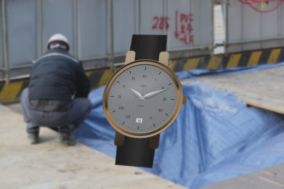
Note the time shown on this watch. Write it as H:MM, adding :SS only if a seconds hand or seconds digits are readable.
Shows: 10:11
